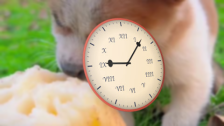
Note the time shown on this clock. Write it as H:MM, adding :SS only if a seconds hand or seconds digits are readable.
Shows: 9:07
